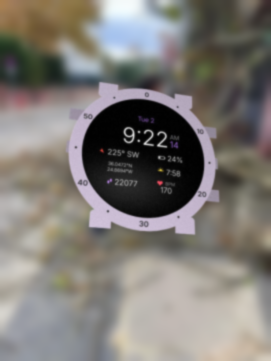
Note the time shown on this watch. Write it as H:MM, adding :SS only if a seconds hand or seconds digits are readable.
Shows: 9:22
